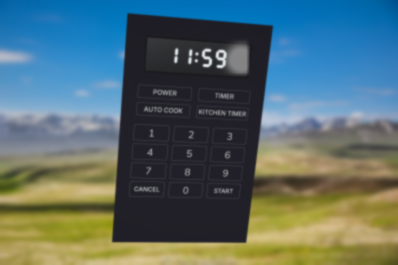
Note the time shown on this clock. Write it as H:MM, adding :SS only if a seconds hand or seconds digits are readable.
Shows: 11:59
